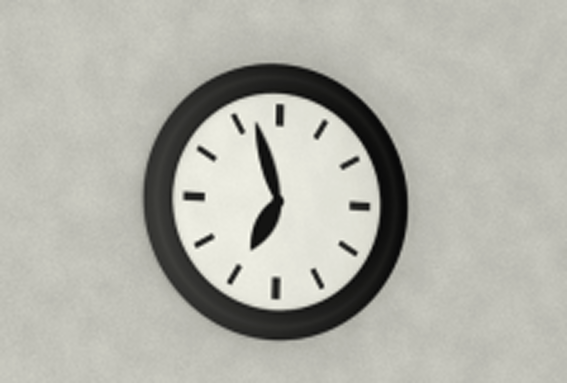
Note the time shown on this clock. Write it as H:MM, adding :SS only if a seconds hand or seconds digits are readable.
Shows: 6:57
